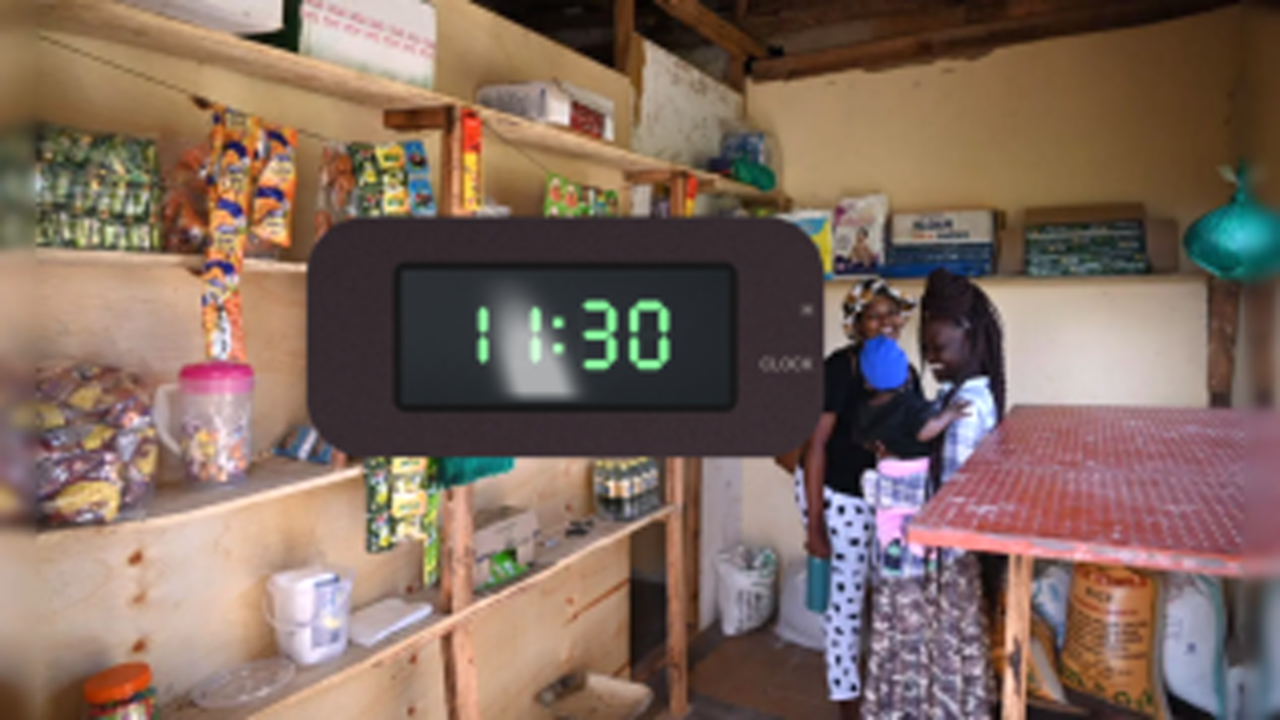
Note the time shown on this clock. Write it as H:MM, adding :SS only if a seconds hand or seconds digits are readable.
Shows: 11:30
